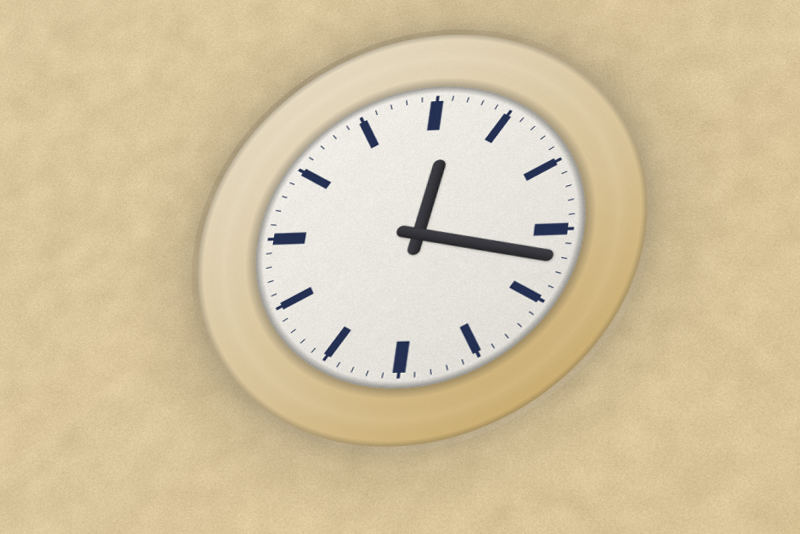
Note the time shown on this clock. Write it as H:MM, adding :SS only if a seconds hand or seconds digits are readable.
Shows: 12:17
